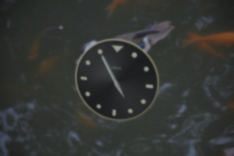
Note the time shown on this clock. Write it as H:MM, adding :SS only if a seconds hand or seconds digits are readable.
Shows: 4:55
